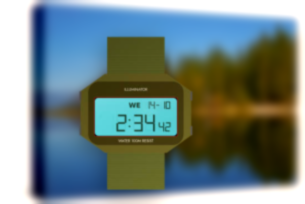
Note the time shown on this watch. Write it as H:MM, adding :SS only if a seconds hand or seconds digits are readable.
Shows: 2:34
